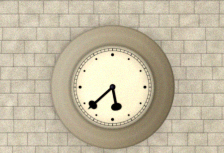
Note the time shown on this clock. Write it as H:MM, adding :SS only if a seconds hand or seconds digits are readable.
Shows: 5:38
